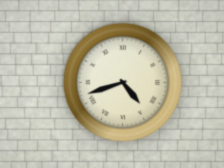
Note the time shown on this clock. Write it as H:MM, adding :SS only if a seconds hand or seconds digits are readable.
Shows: 4:42
